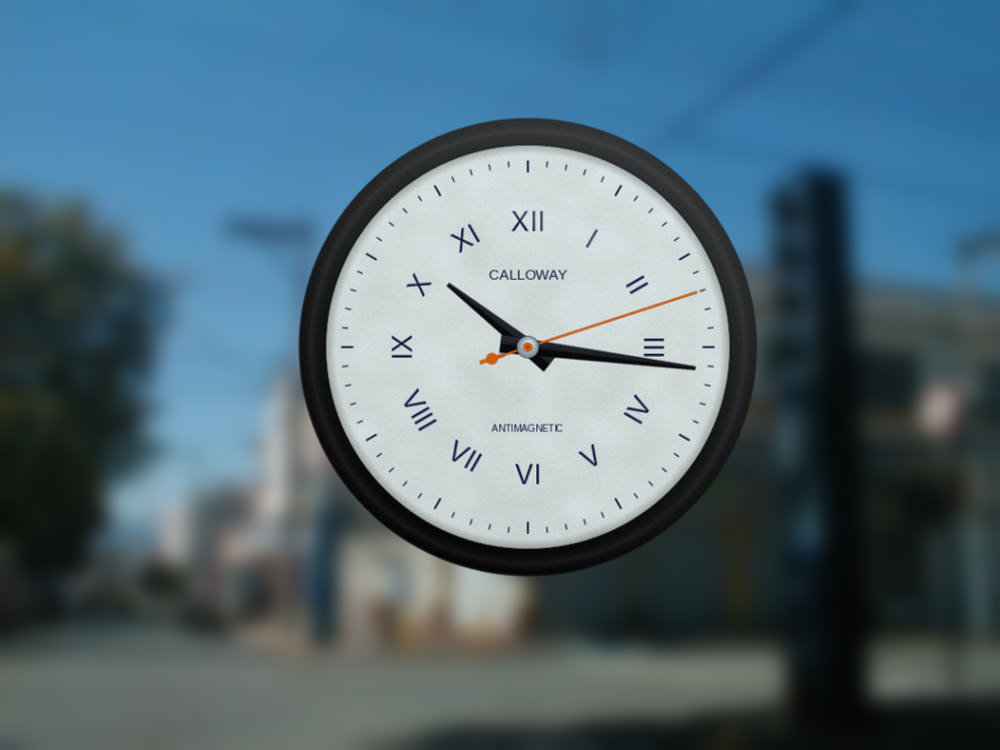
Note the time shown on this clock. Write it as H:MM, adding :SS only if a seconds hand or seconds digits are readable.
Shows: 10:16:12
